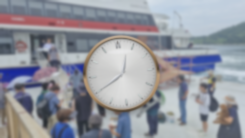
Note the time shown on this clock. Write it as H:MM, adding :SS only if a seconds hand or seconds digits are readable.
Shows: 12:40
